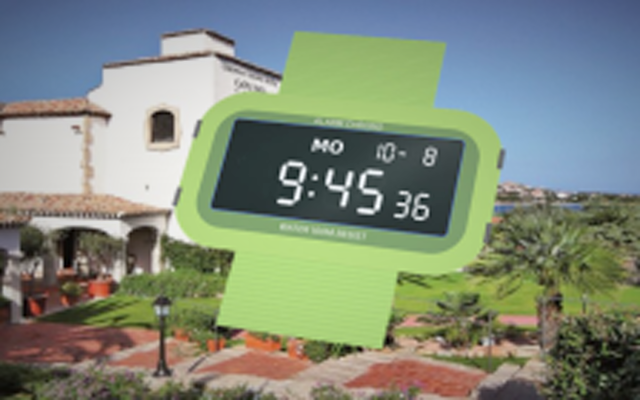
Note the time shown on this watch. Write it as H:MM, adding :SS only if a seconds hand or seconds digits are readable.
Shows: 9:45:36
